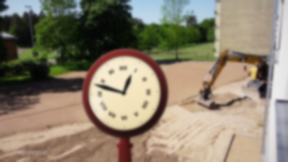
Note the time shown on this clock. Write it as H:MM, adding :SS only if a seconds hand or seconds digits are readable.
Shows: 12:48
